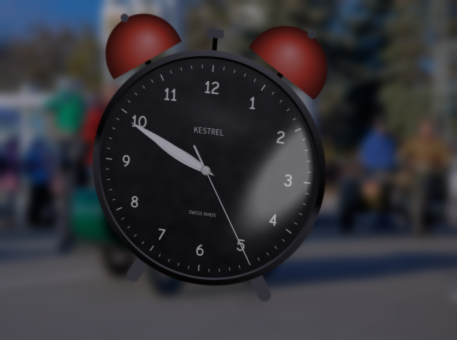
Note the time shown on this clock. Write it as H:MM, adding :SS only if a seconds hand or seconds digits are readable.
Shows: 9:49:25
